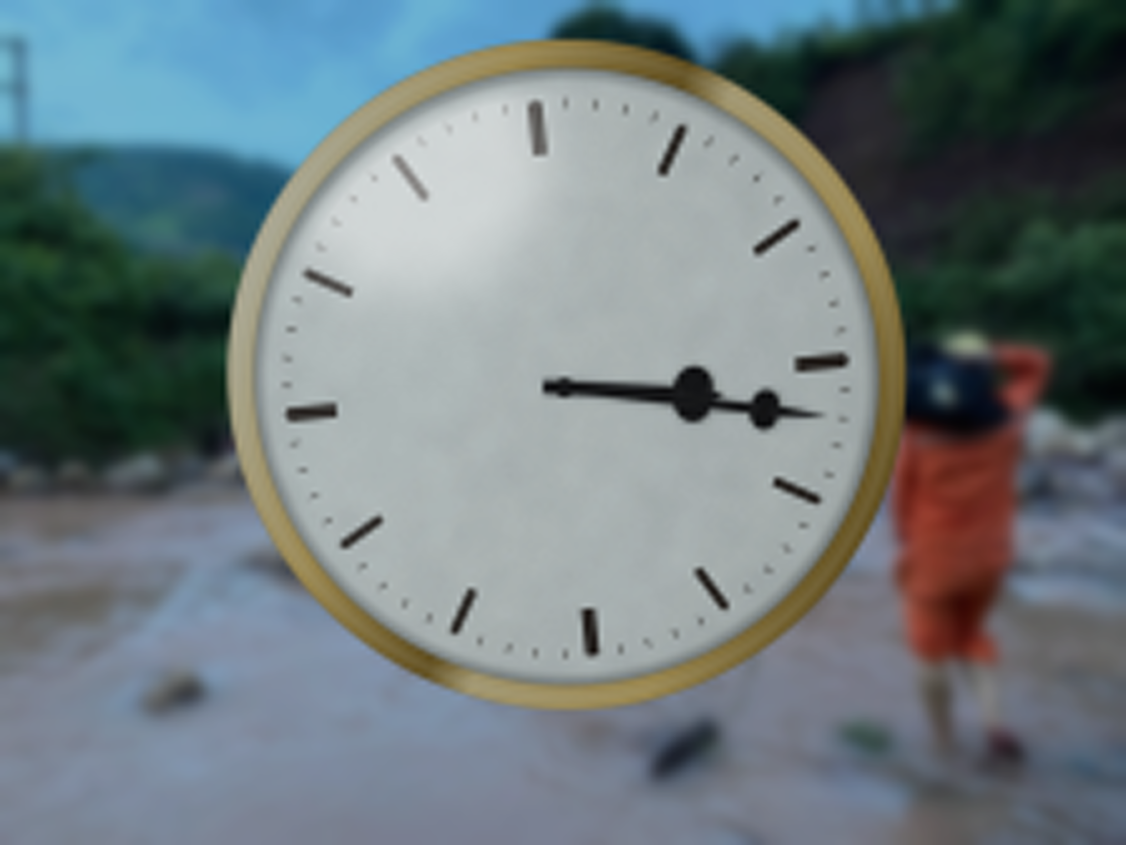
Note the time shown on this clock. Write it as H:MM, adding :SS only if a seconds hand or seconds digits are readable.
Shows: 3:17
